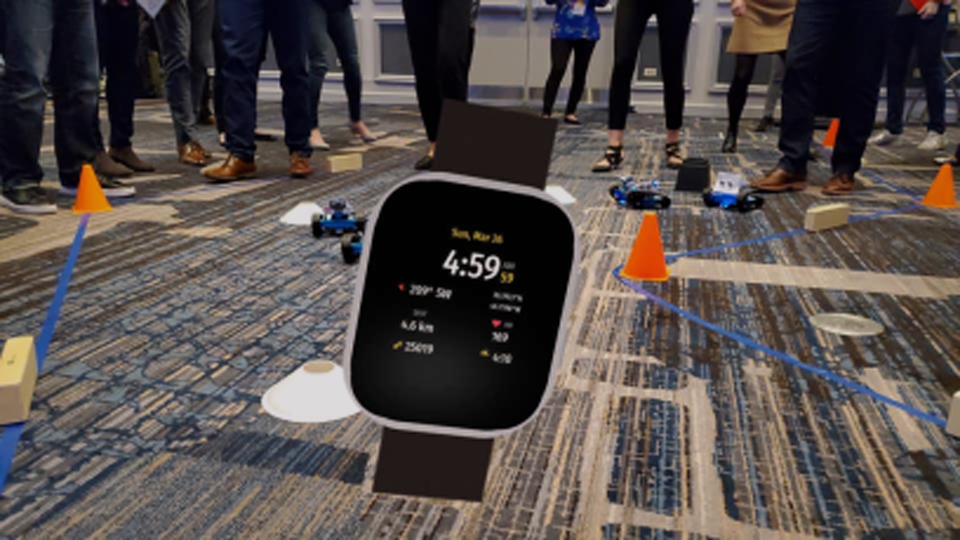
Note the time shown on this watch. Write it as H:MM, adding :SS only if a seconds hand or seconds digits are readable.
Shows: 4:59
